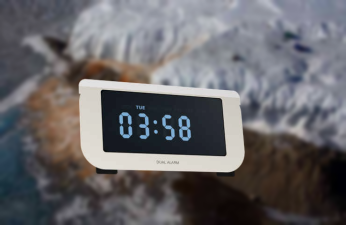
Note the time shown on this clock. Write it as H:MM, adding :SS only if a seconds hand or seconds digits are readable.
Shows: 3:58
